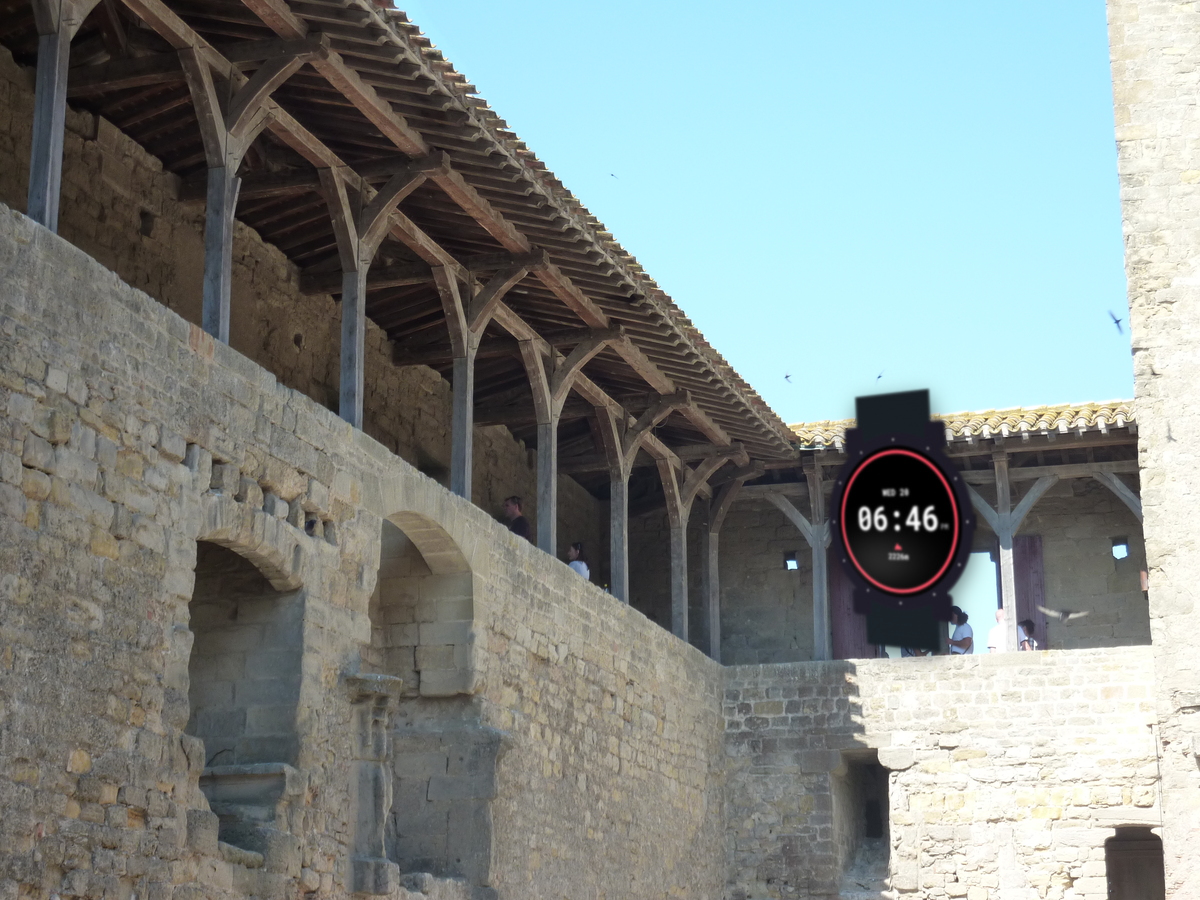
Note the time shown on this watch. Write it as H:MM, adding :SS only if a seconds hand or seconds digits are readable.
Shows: 6:46
